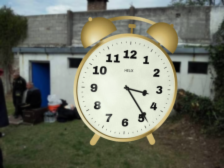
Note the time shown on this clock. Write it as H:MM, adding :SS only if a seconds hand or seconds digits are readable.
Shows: 3:24
